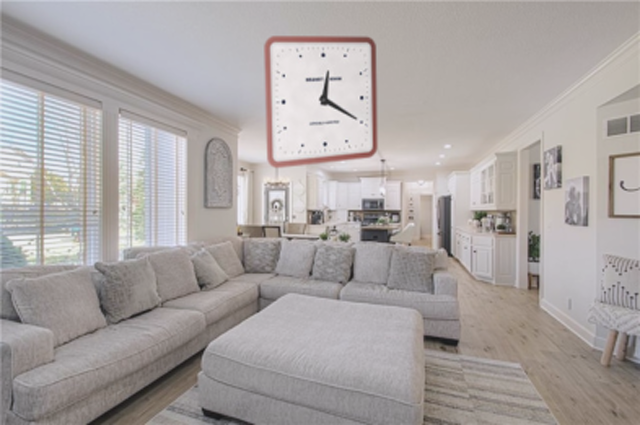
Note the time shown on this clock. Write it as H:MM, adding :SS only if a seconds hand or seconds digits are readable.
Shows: 12:20
